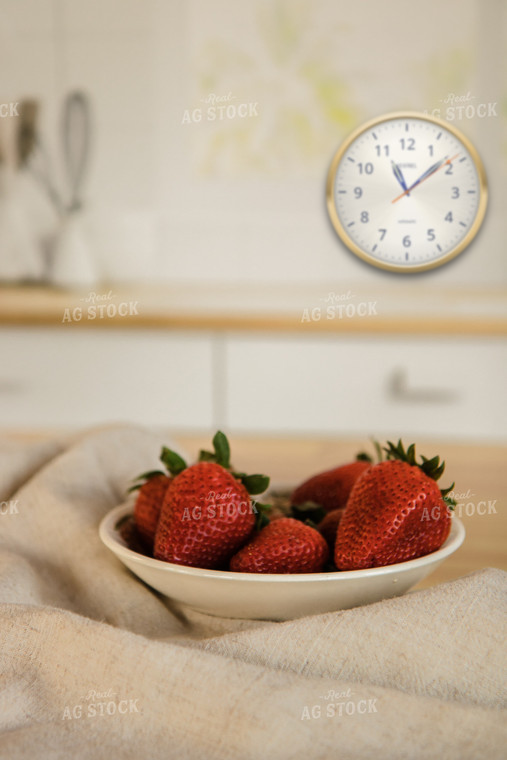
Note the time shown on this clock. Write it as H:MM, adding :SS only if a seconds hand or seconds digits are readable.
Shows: 11:08:09
